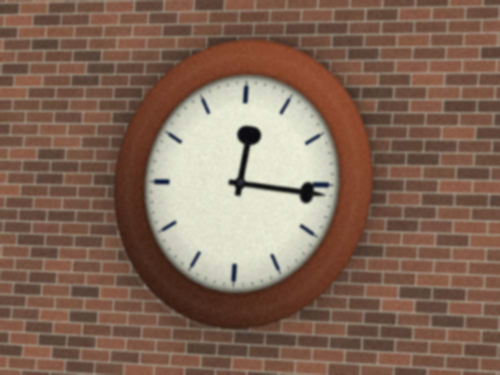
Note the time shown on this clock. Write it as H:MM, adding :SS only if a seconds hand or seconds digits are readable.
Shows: 12:16
